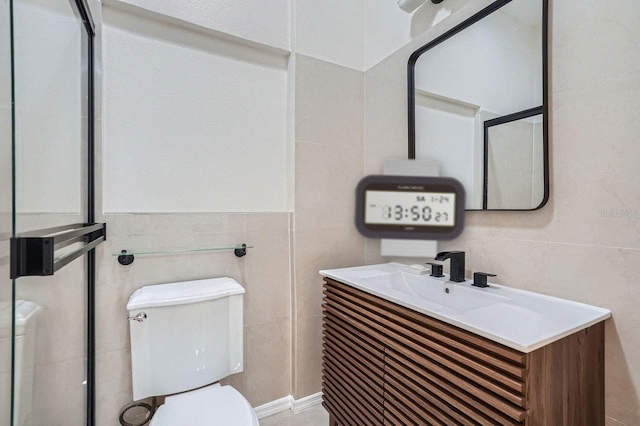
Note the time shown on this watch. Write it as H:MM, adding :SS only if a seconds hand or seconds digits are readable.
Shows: 13:50
